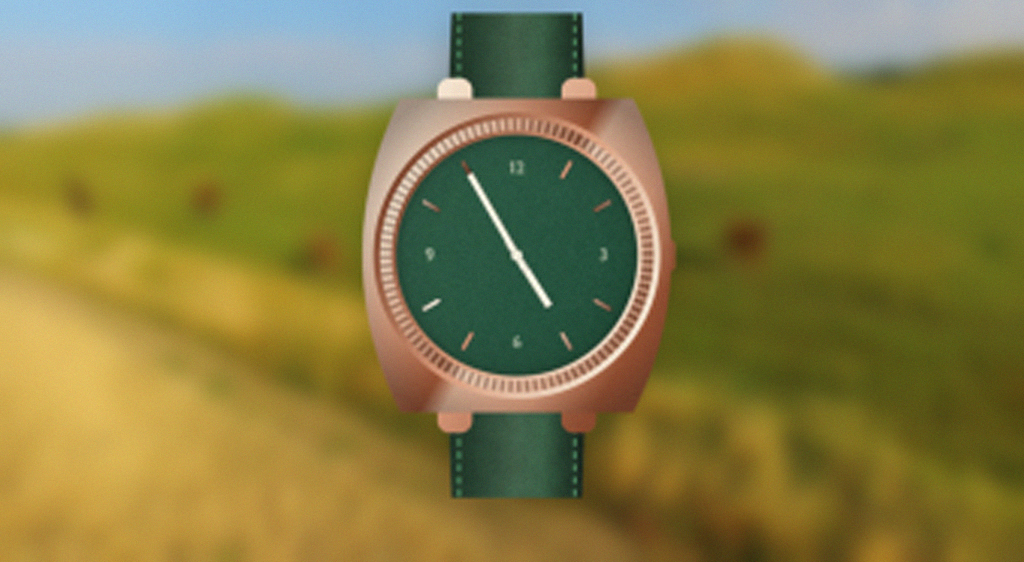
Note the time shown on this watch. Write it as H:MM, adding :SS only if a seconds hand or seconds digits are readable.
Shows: 4:55
